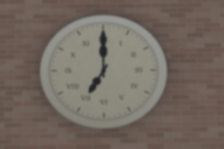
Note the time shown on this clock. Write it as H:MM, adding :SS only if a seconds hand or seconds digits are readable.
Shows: 7:00
